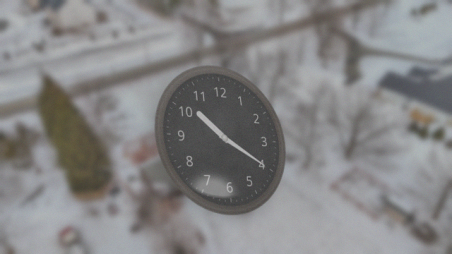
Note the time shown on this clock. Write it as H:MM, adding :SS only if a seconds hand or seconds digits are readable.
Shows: 10:20
